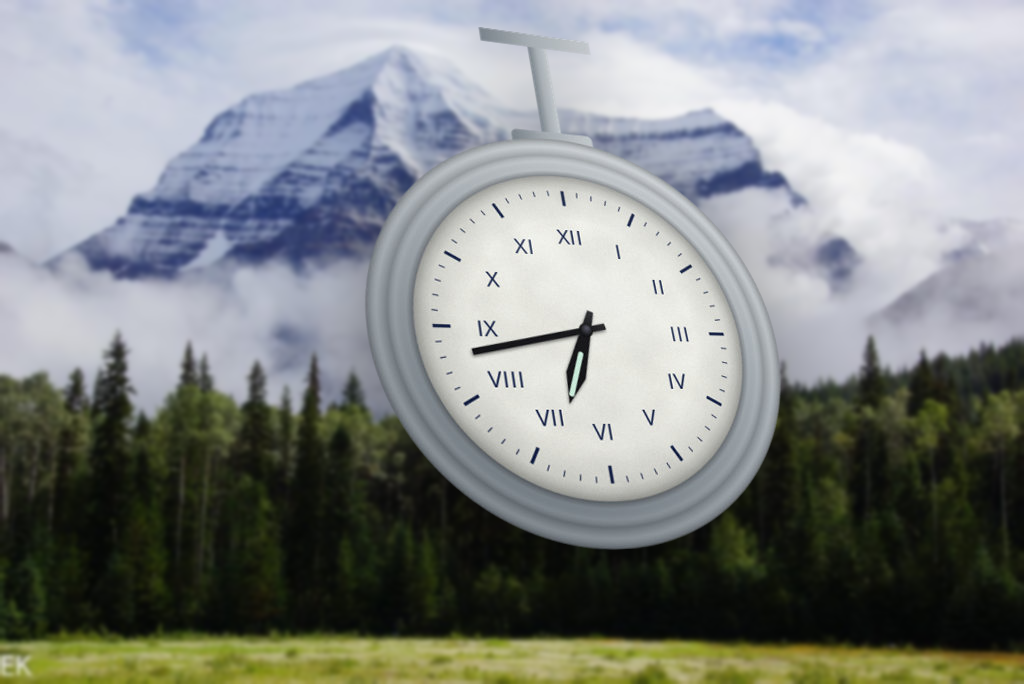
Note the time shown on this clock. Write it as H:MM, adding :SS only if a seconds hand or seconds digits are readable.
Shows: 6:43
